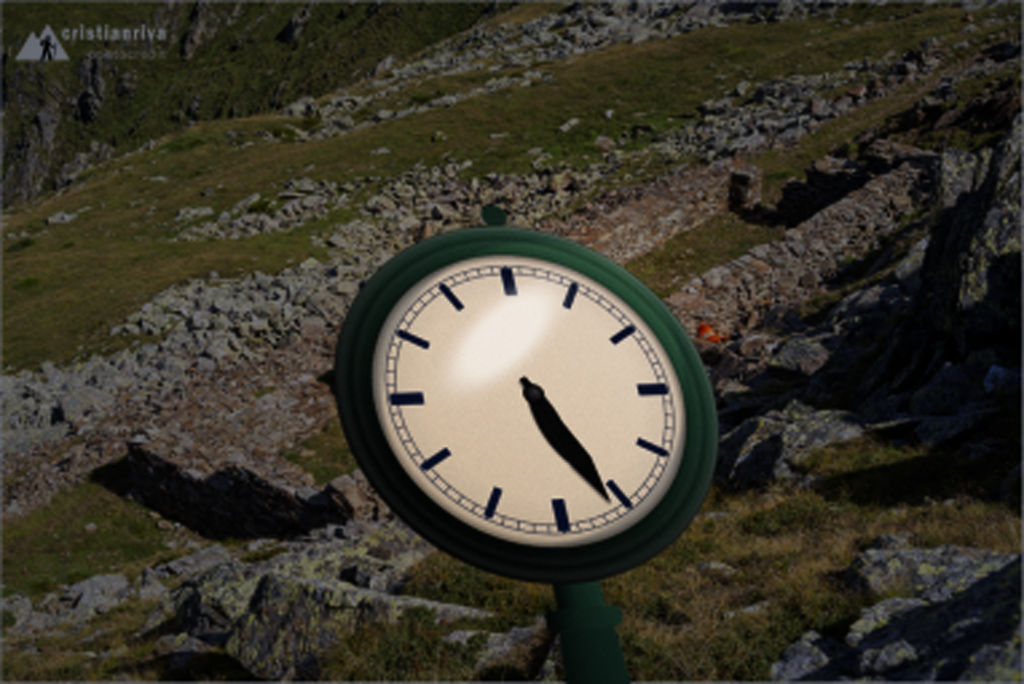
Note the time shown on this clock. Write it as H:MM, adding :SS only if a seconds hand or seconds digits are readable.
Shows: 5:26
